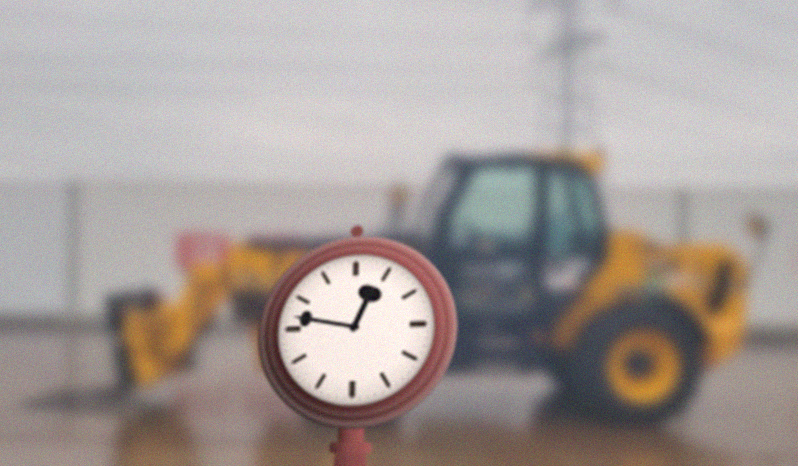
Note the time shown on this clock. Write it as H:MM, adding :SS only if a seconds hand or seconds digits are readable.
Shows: 12:47
